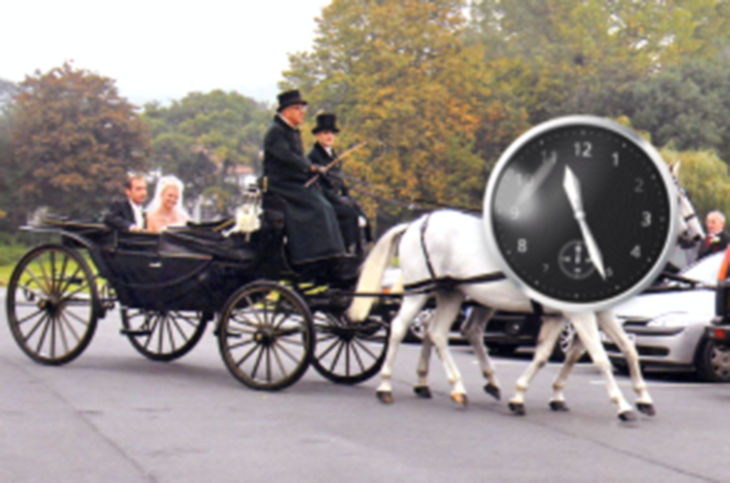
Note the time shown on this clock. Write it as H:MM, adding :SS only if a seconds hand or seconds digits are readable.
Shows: 11:26
